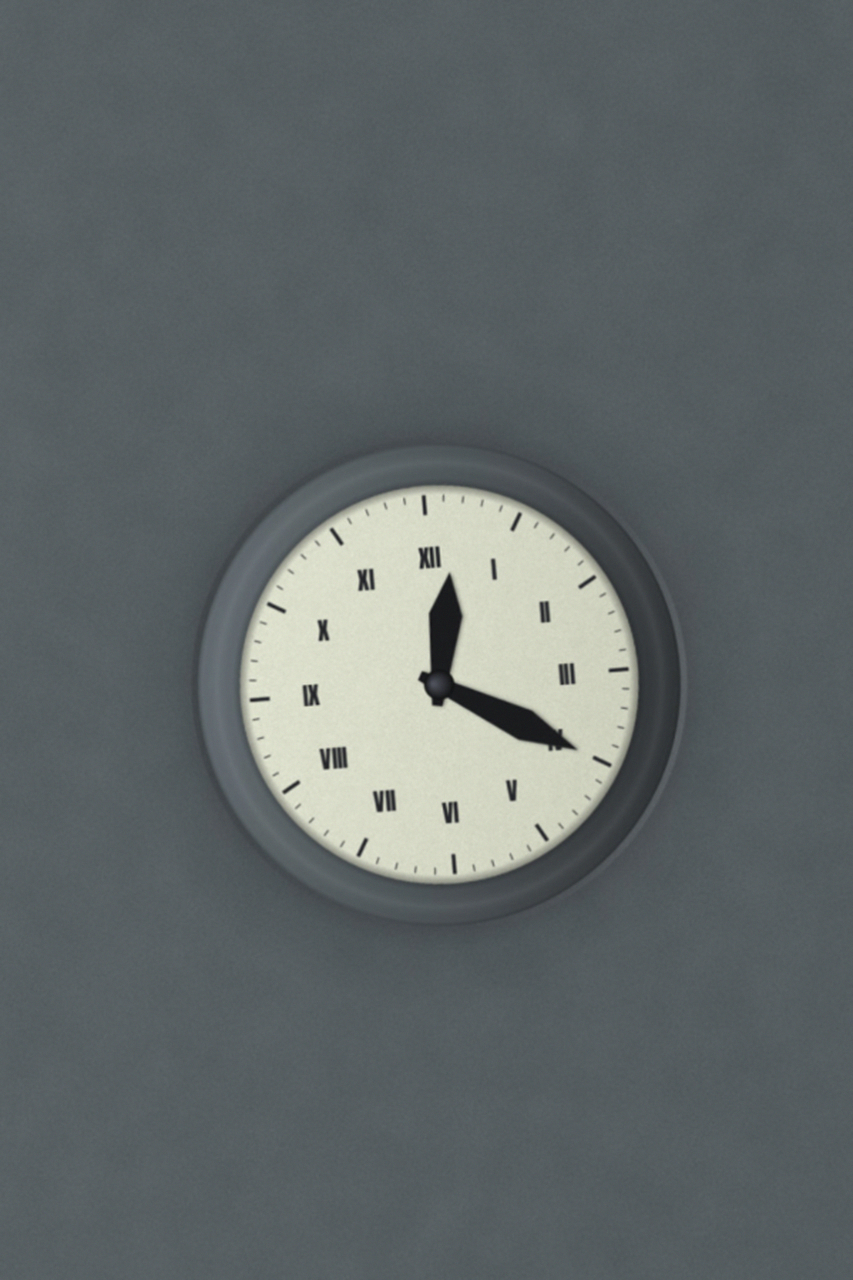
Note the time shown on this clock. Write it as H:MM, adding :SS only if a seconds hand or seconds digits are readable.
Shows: 12:20
